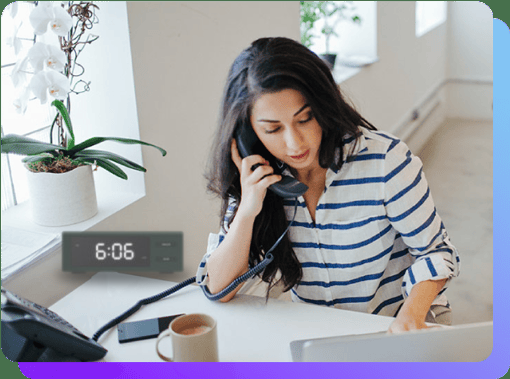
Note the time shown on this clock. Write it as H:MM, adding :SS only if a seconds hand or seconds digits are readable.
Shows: 6:06
